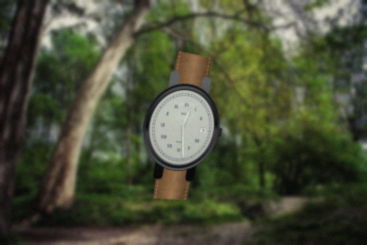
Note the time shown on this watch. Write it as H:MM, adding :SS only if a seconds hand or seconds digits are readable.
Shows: 12:28
